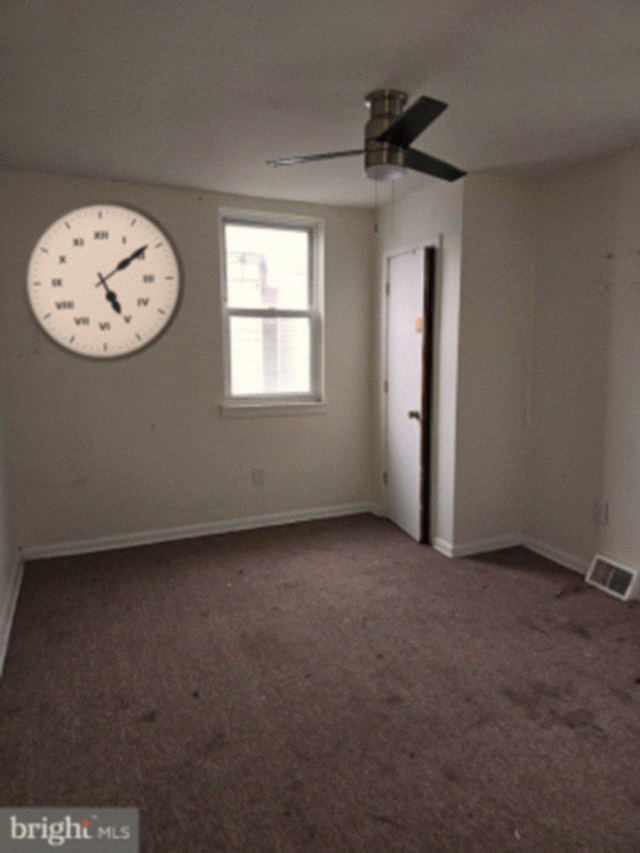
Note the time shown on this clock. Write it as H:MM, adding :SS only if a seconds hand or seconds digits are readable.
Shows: 5:09
